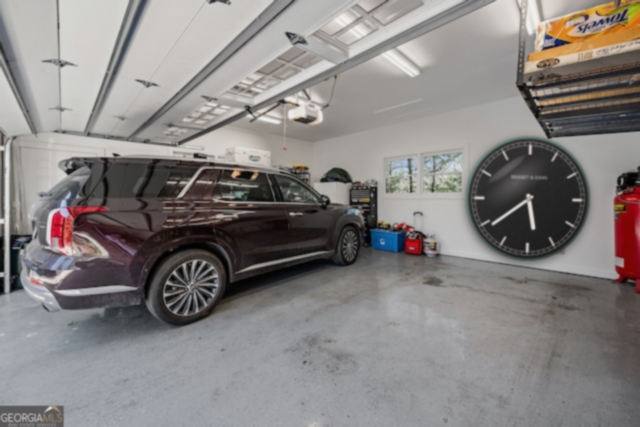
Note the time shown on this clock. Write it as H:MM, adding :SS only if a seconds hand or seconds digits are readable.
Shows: 5:39
